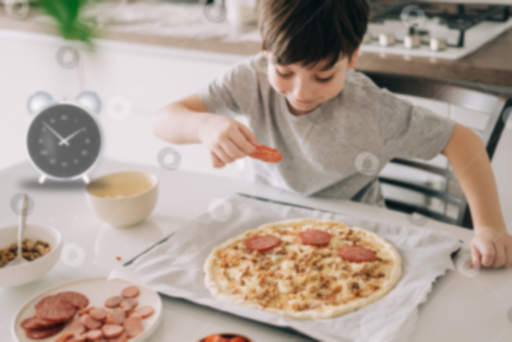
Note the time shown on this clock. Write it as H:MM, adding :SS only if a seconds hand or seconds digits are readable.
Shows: 1:52
